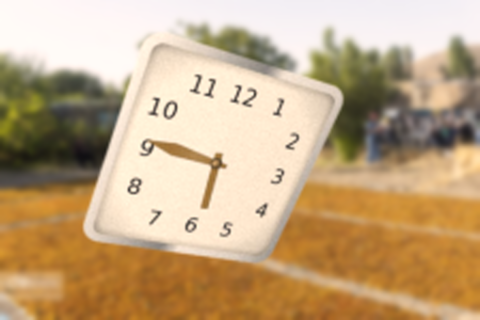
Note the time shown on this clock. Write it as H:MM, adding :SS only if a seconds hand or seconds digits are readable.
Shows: 5:46
